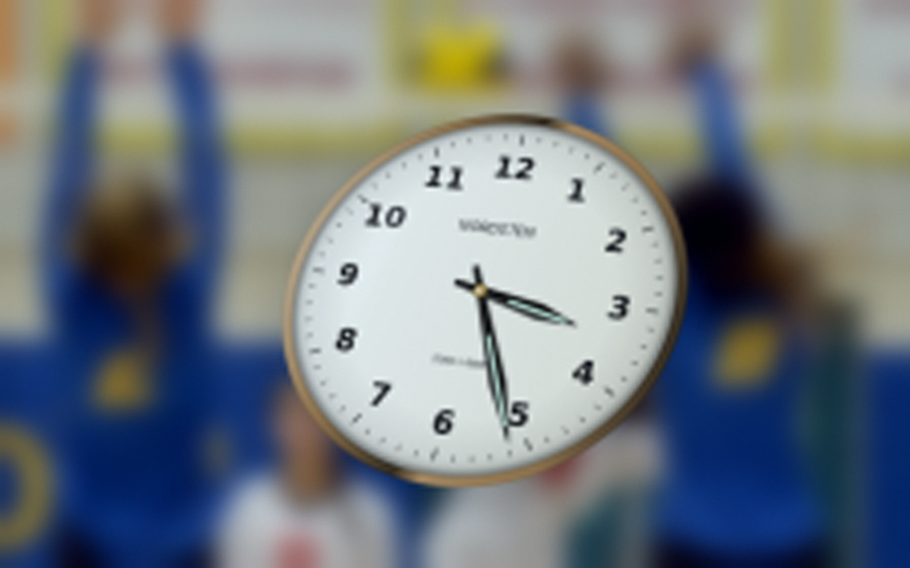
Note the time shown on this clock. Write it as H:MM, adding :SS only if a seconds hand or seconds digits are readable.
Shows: 3:26
